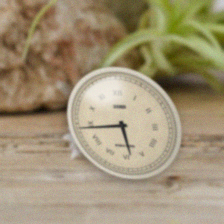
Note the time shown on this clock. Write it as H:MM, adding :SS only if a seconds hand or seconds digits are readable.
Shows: 5:44
